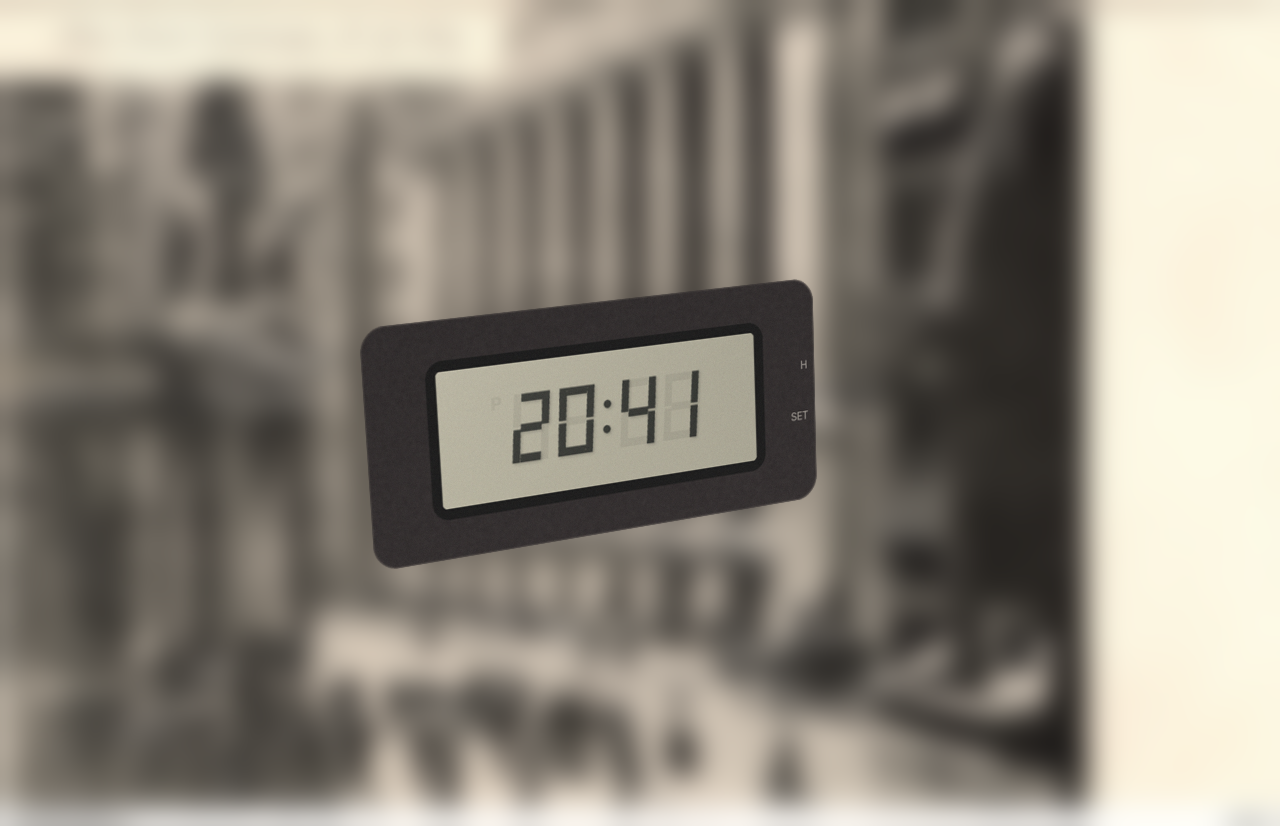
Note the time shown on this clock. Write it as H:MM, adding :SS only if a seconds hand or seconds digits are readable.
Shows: 20:41
